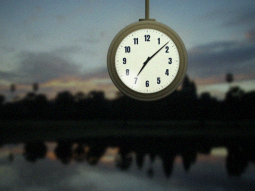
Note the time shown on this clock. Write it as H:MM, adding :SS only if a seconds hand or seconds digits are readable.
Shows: 7:08
